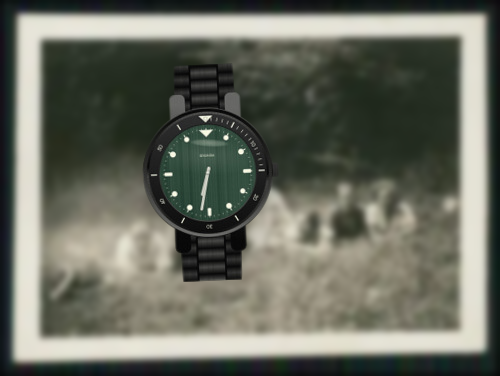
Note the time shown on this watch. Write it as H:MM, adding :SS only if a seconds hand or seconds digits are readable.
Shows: 6:32
